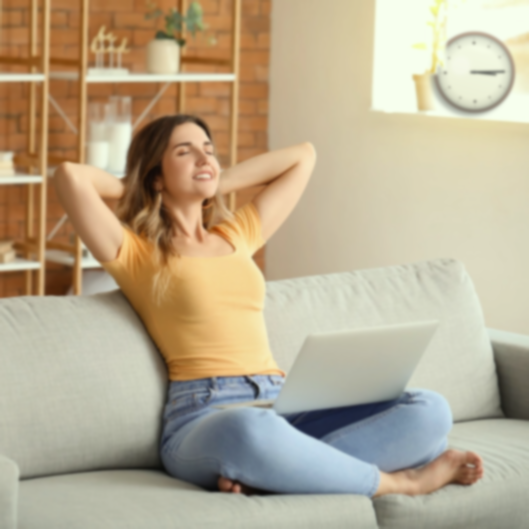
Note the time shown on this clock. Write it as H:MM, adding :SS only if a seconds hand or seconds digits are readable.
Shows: 3:15
